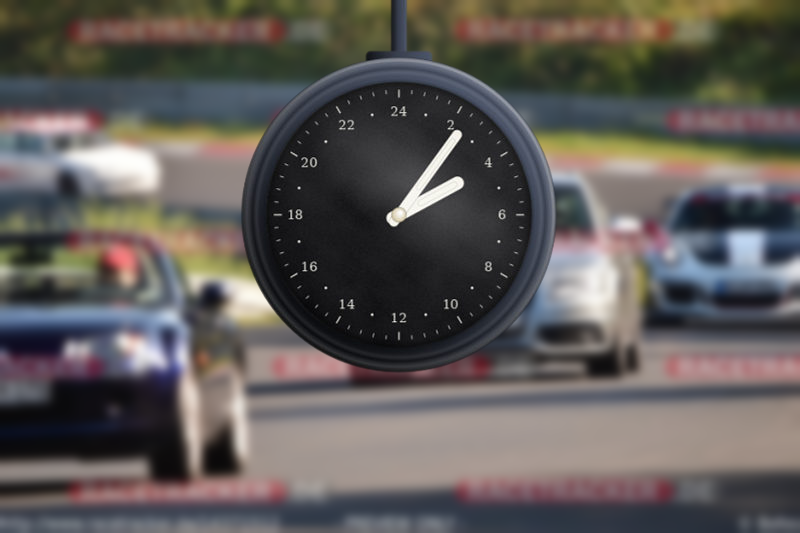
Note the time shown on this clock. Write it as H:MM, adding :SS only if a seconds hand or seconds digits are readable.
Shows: 4:06
